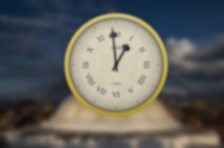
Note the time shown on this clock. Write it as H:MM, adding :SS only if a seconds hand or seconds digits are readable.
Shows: 12:59
